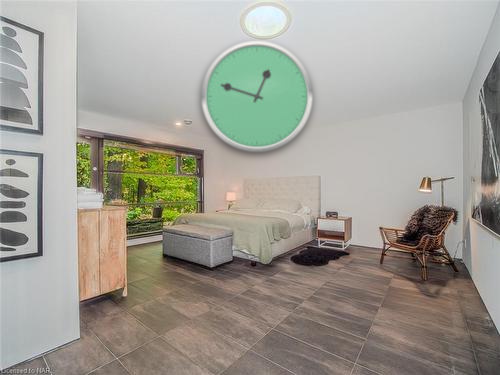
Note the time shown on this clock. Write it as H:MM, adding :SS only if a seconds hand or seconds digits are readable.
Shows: 12:48
